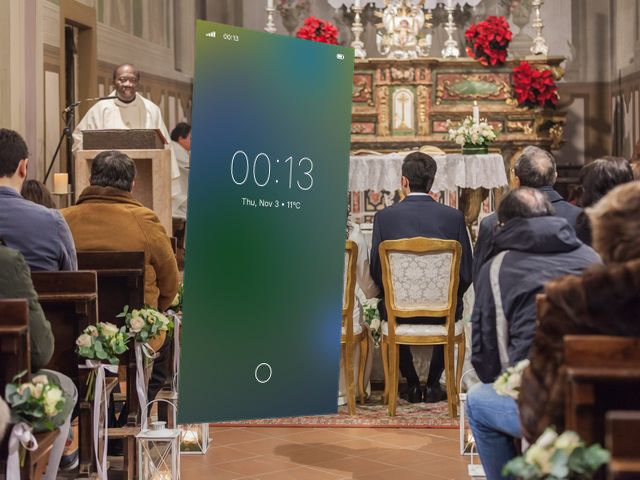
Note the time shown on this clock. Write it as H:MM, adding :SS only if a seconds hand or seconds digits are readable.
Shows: 0:13
